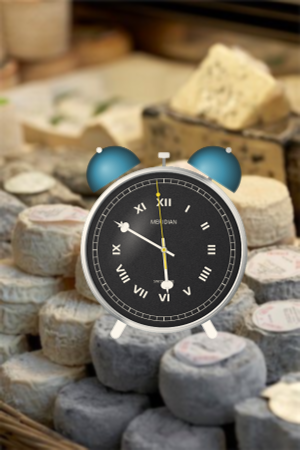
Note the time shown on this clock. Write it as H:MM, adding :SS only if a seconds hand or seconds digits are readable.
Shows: 5:49:59
